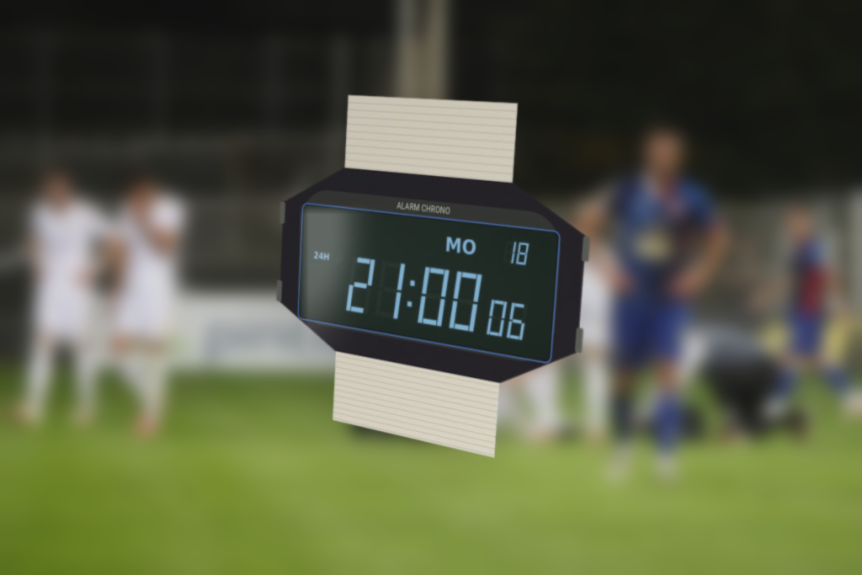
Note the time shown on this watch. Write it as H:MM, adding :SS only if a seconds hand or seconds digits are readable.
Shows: 21:00:06
